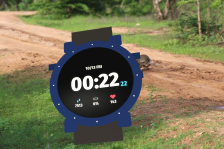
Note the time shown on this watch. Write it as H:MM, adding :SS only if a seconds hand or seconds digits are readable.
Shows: 0:22
